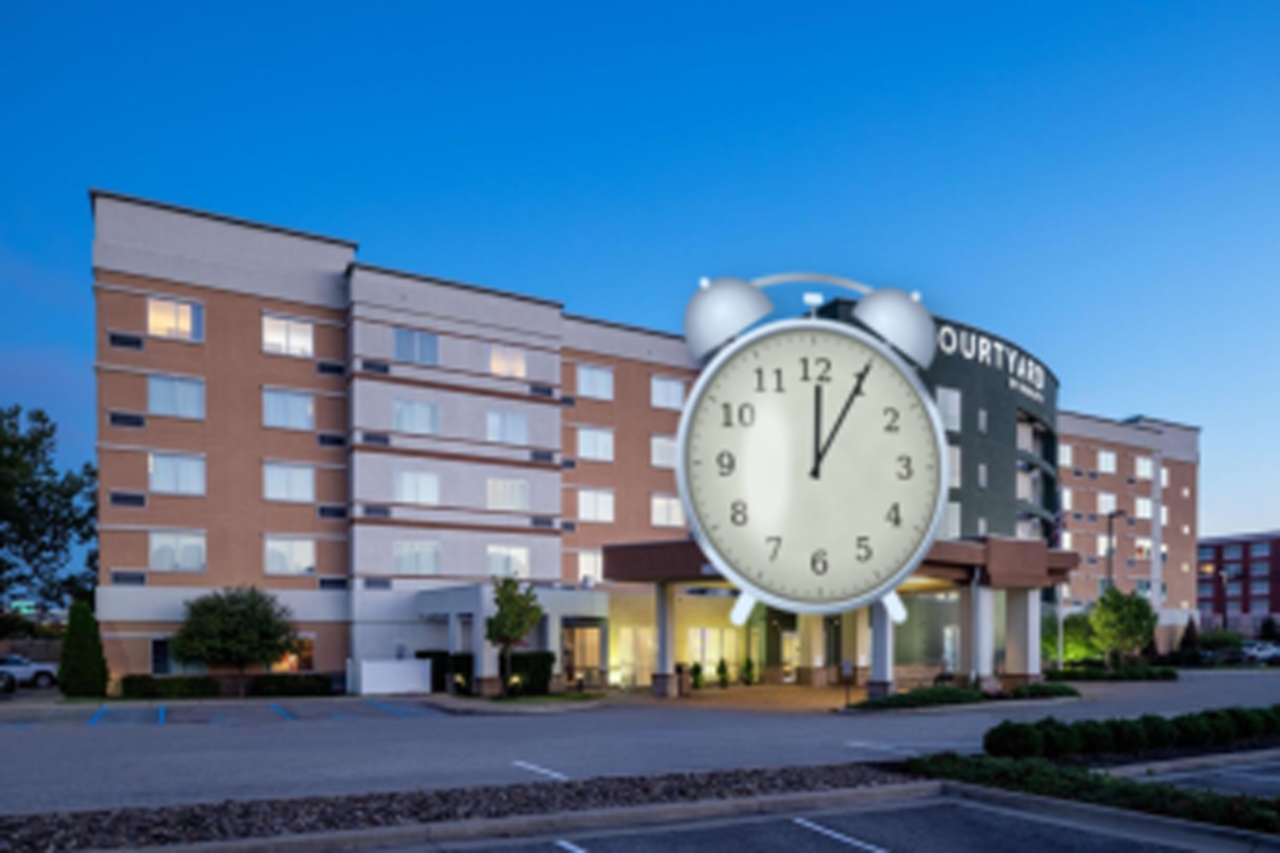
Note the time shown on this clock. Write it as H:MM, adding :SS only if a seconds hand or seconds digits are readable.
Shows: 12:05
